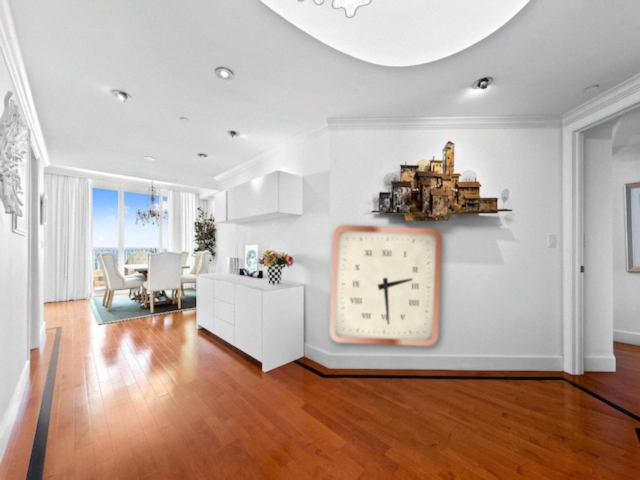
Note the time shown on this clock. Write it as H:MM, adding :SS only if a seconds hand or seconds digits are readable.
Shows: 2:29
